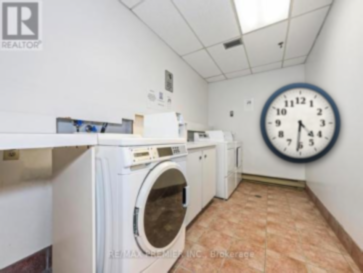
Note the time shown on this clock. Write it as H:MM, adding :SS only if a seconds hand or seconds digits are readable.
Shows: 4:31
